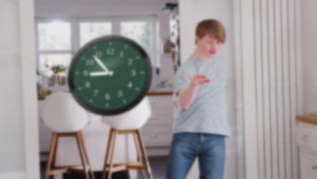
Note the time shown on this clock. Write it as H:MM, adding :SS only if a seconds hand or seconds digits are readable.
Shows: 8:53
